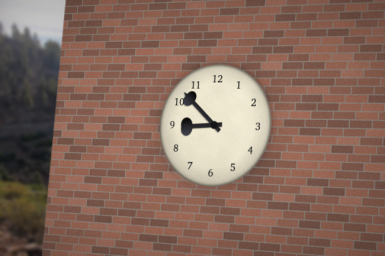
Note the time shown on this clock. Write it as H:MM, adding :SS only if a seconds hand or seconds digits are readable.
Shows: 8:52
